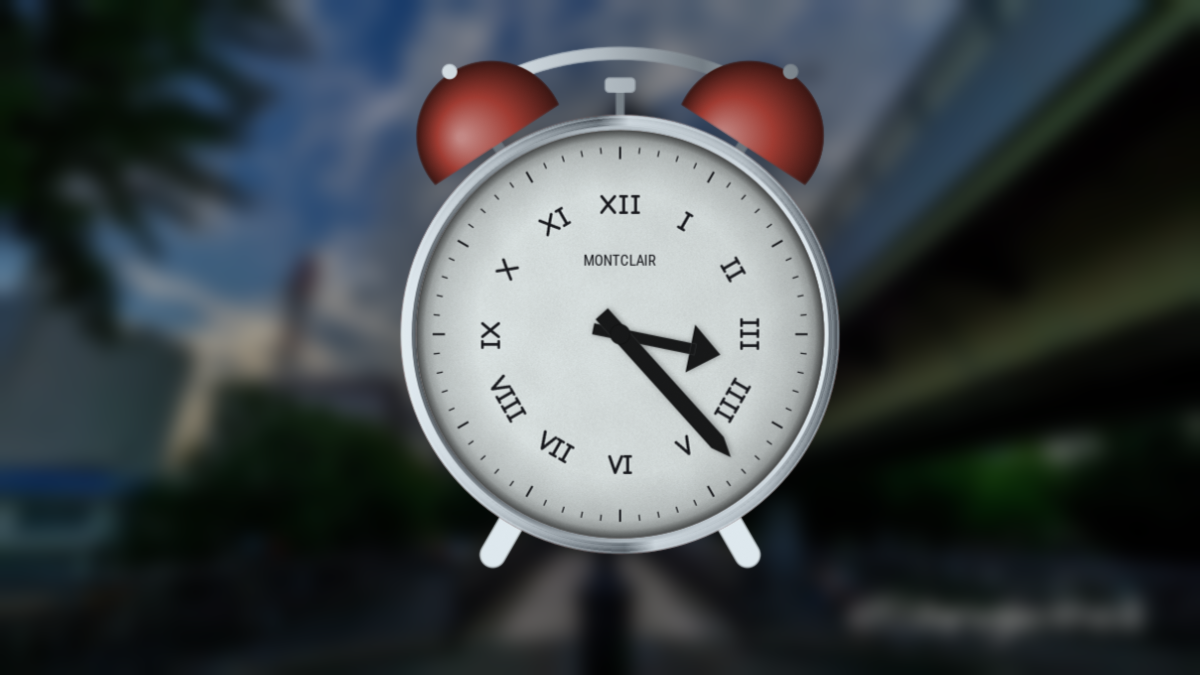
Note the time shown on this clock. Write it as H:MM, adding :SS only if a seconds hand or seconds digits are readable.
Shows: 3:23
